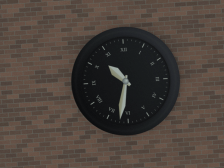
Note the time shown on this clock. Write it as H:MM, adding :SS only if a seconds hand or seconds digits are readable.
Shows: 10:32
